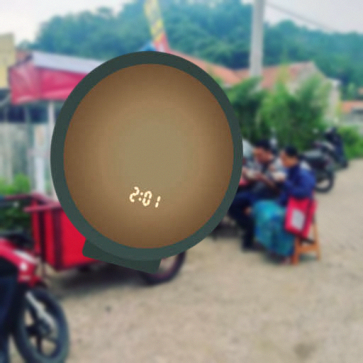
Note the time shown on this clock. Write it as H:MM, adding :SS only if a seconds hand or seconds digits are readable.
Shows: 2:01
